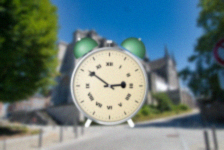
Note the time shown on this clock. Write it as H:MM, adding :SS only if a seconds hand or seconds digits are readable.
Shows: 2:51
